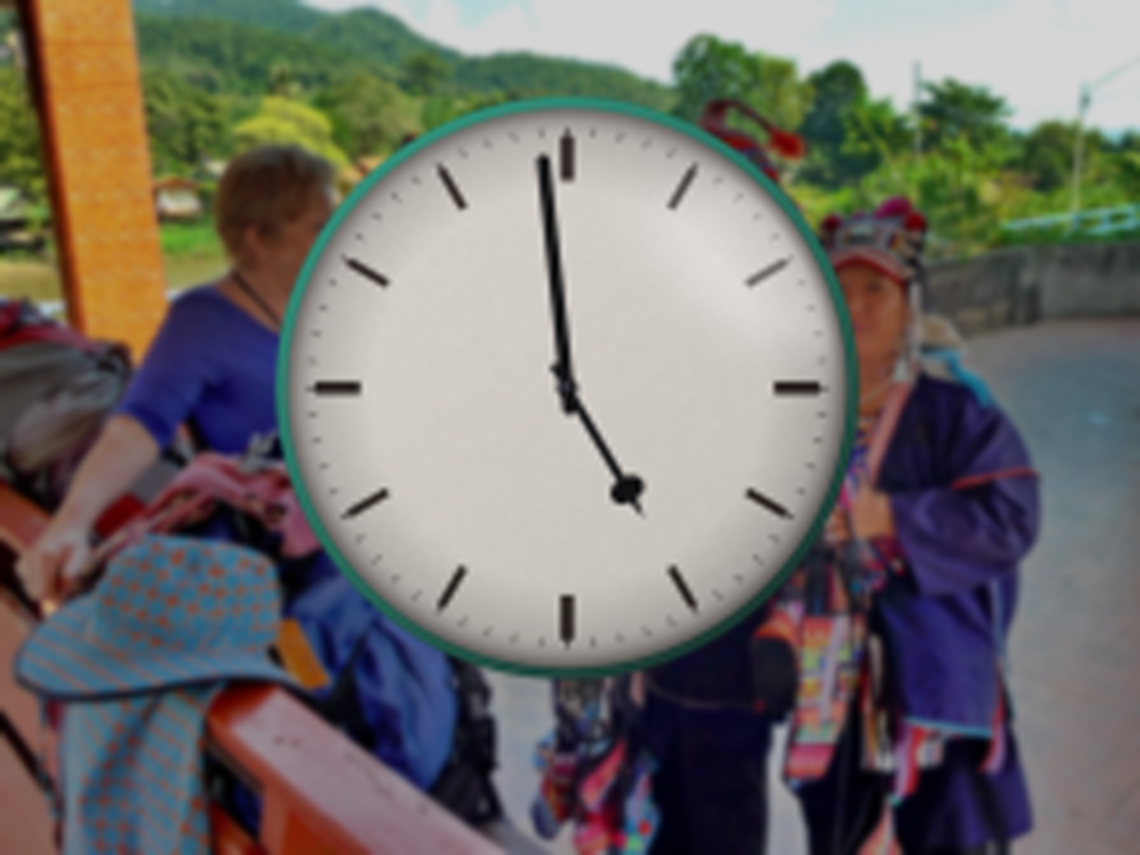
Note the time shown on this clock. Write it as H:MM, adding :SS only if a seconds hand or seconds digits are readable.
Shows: 4:59
